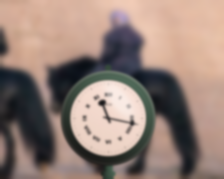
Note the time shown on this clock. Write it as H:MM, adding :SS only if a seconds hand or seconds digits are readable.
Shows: 11:17
